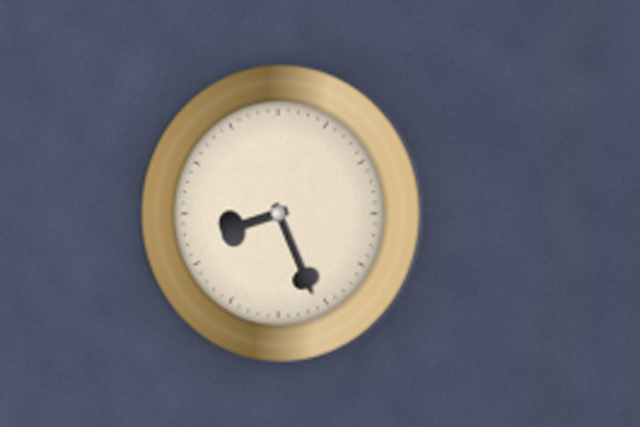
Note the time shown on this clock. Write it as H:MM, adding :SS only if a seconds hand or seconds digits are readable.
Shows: 8:26
